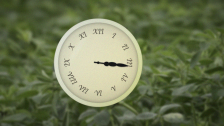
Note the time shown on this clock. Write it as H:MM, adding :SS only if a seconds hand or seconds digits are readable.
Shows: 3:16
